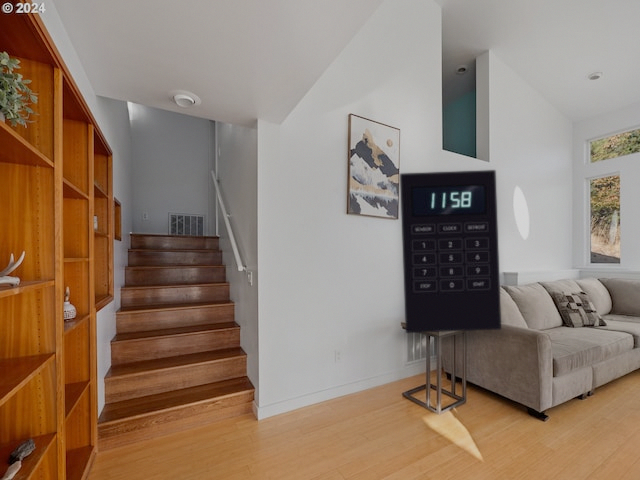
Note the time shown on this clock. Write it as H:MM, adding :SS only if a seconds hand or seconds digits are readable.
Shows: 11:58
